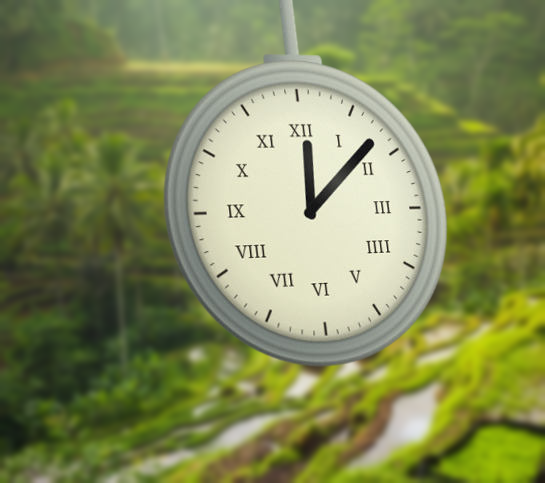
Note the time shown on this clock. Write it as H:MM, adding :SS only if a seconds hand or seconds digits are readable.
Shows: 12:08
